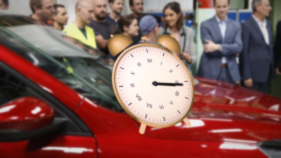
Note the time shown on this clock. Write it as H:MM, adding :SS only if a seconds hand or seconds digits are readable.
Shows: 3:16
